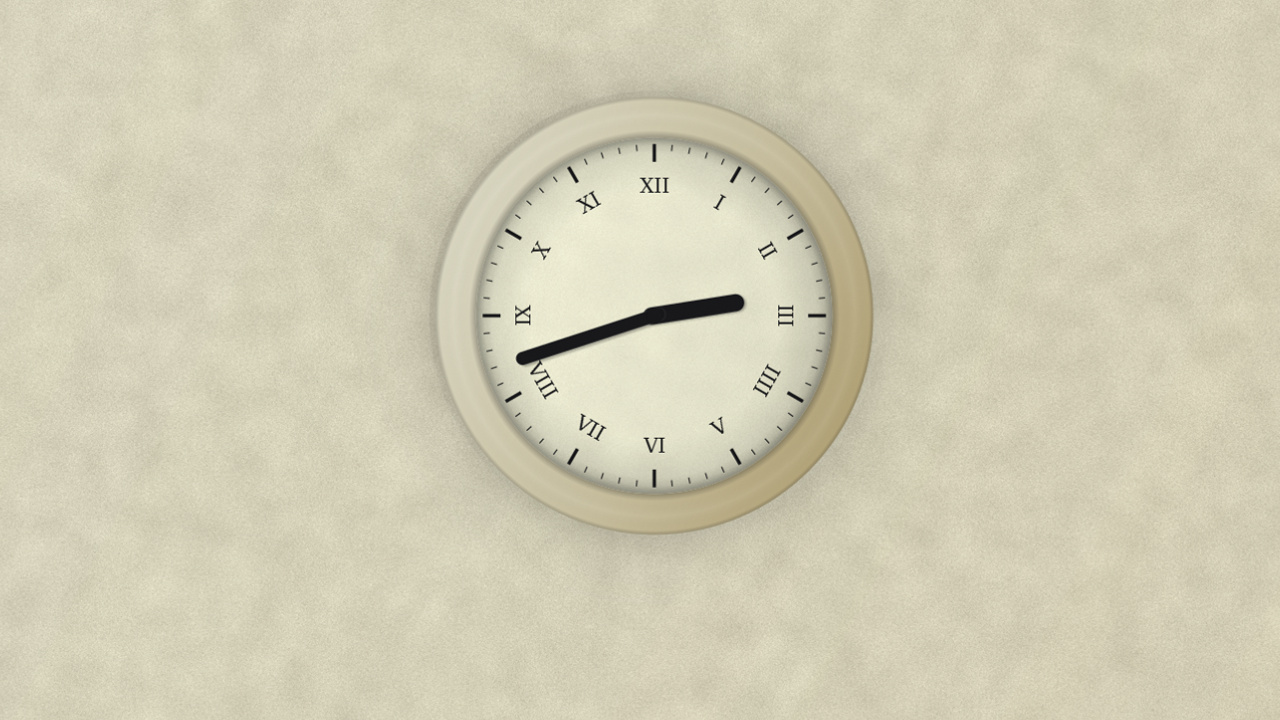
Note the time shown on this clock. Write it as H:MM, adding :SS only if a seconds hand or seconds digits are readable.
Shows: 2:42
